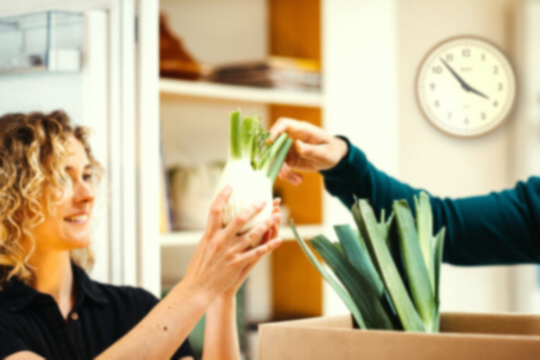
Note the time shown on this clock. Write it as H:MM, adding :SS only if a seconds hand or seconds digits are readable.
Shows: 3:53
